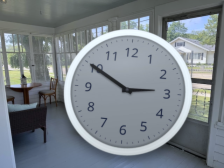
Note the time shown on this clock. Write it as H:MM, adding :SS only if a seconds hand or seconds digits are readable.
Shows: 2:50
